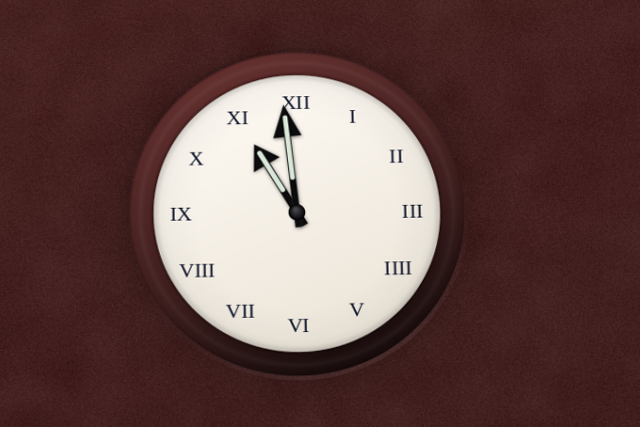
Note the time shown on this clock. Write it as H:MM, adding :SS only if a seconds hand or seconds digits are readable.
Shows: 10:59
